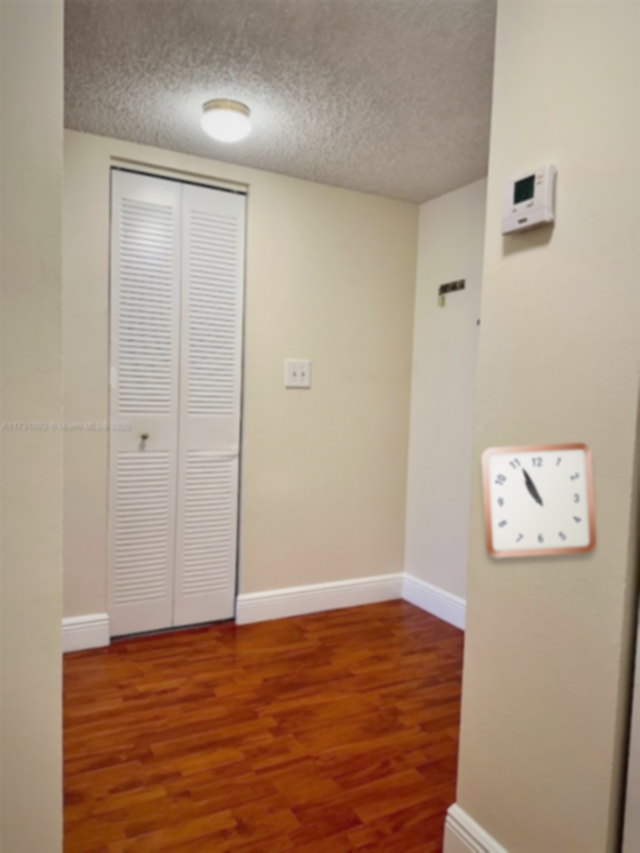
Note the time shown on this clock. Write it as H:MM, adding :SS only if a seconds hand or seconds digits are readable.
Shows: 10:56
